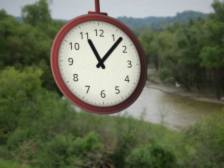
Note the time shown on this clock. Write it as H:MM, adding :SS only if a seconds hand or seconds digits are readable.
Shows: 11:07
